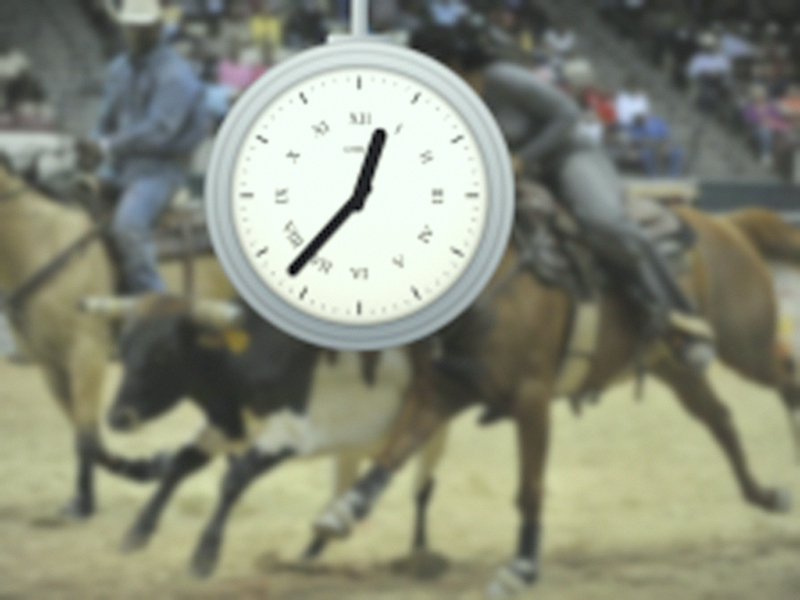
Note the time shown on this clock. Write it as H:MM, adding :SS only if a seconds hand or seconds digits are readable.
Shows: 12:37
